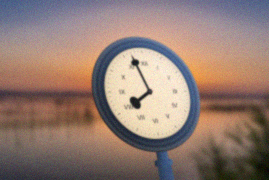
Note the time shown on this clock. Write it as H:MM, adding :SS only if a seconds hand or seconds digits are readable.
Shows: 7:57
